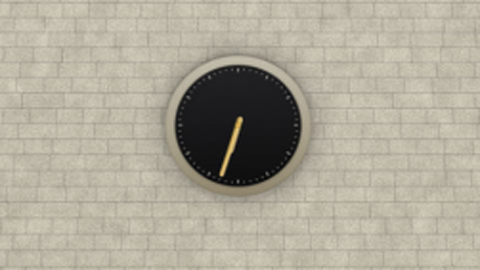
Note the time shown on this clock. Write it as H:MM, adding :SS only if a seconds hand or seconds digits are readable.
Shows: 6:33
